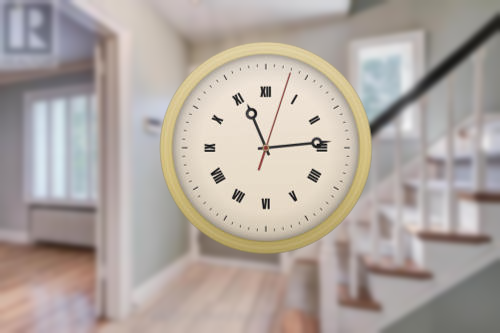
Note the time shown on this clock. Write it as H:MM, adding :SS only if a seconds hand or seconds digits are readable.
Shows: 11:14:03
